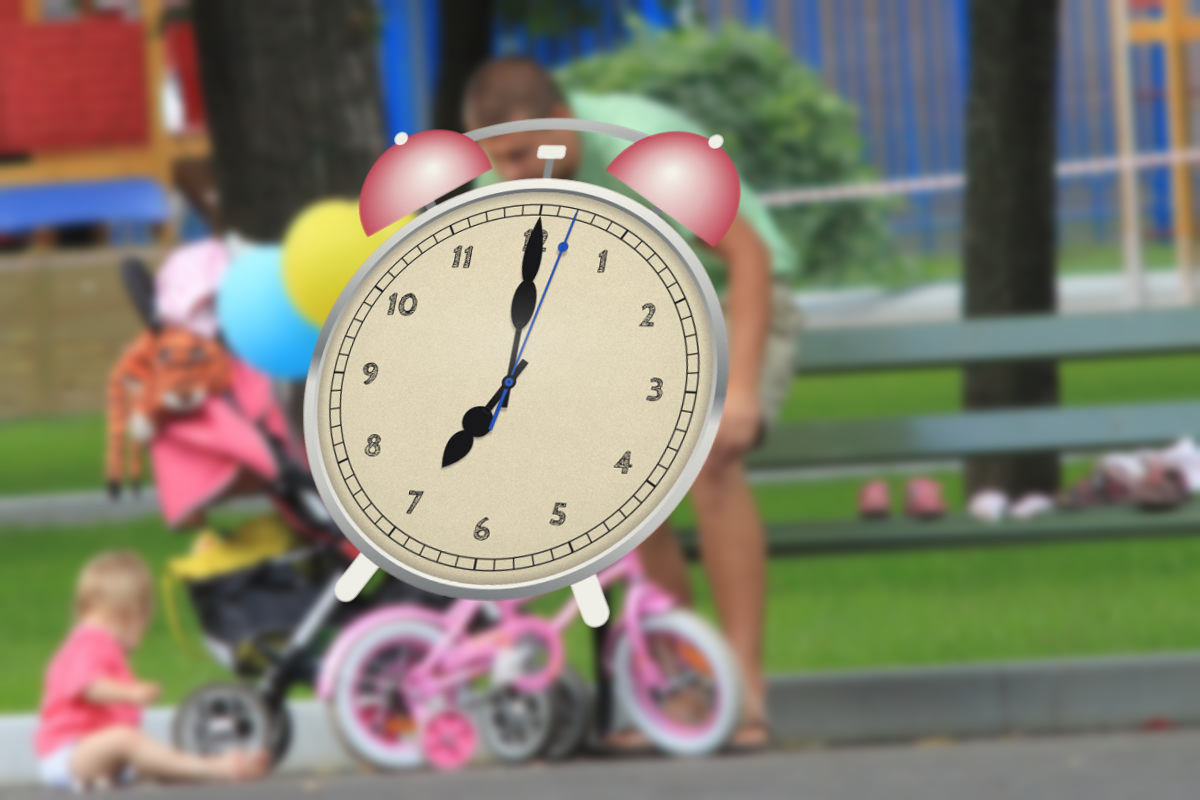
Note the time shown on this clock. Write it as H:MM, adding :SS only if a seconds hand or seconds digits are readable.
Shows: 7:00:02
